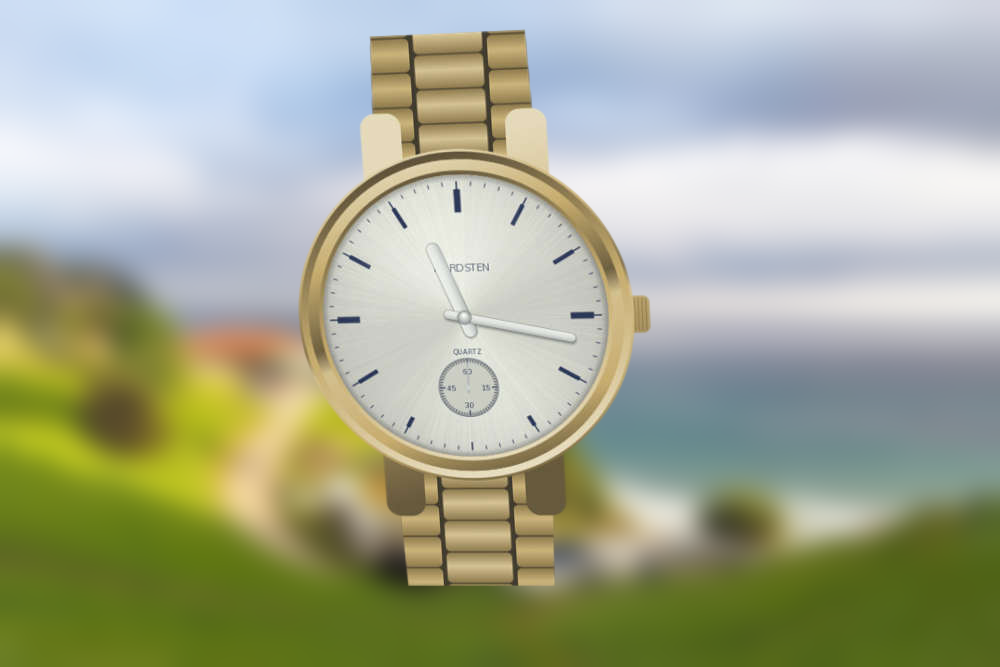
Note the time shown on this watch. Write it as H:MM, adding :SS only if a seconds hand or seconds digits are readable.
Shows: 11:17
